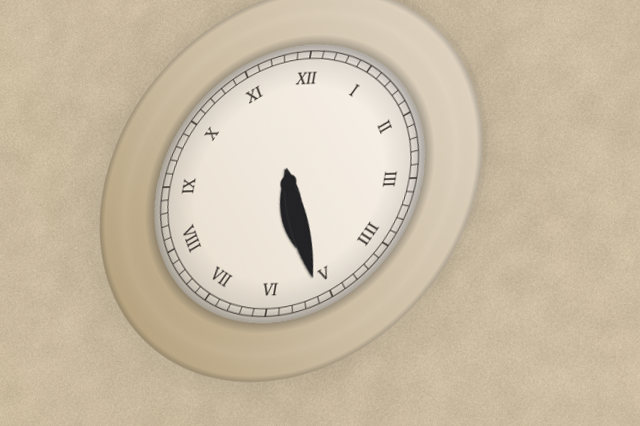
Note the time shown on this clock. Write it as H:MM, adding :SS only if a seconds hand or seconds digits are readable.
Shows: 5:26
